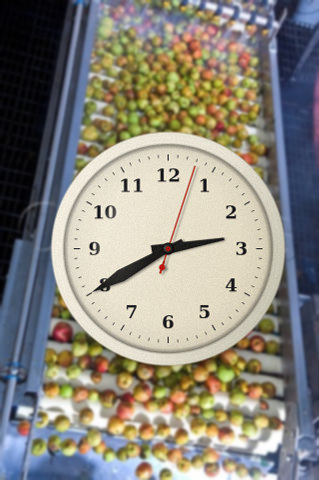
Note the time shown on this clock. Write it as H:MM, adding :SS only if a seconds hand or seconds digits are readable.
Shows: 2:40:03
